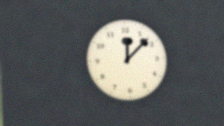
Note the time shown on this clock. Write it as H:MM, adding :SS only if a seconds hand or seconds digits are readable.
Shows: 12:08
